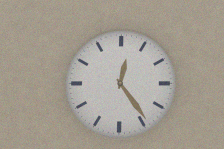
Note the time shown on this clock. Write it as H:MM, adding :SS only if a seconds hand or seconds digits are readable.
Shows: 12:24
